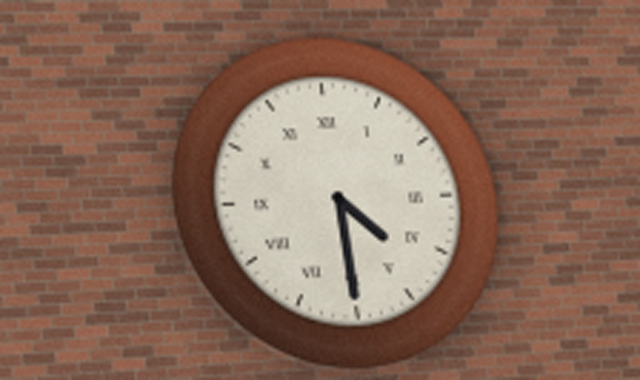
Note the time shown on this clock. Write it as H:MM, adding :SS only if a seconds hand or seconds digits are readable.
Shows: 4:30
